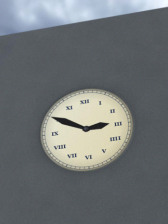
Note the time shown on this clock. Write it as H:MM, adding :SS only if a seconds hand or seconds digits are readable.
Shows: 2:50
